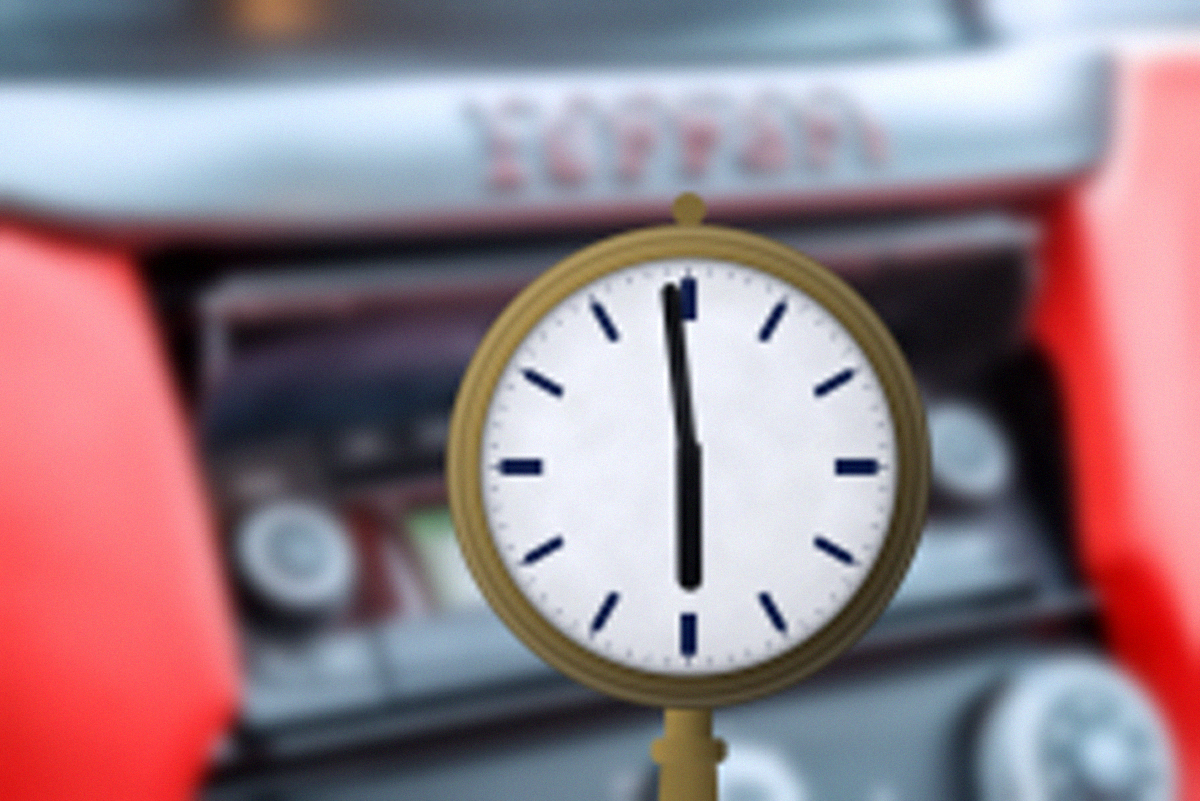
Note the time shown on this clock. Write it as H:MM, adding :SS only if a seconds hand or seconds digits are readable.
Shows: 5:59
